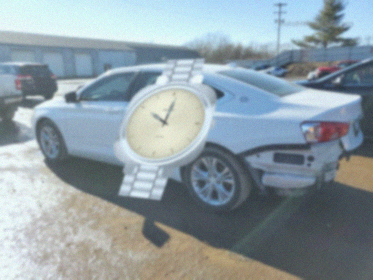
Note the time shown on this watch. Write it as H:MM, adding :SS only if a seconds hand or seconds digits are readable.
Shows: 10:01
